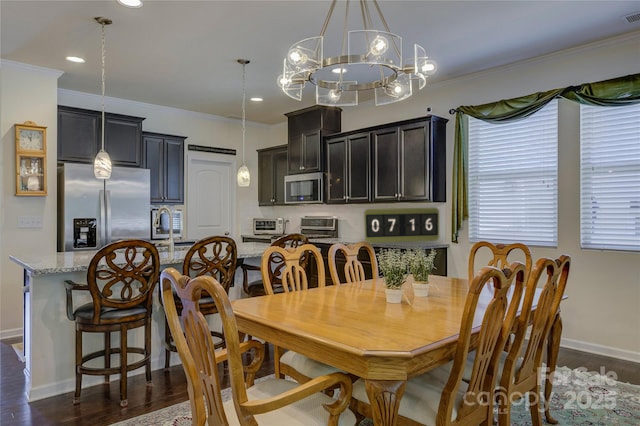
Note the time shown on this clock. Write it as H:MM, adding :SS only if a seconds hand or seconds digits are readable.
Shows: 7:16
